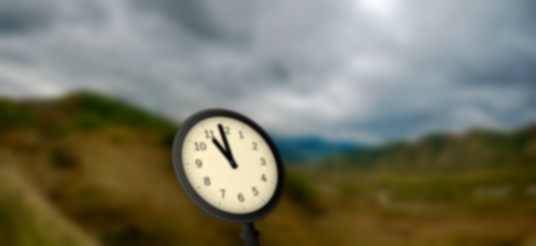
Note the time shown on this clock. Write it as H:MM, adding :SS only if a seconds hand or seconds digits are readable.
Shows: 10:59
